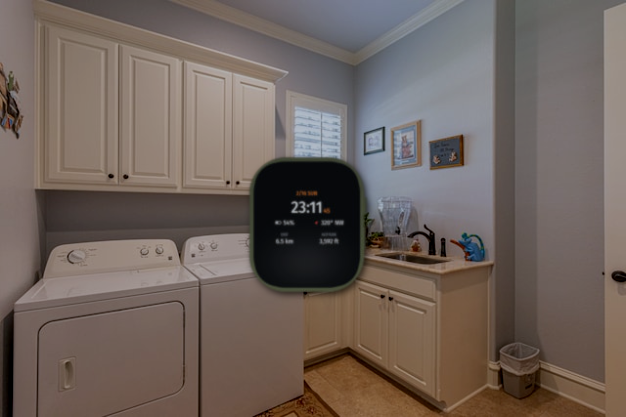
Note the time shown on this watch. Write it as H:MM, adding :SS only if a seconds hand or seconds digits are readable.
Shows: 23:11
